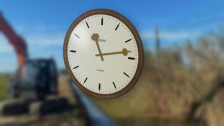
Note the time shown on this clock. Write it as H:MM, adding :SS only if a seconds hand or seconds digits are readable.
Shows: 11:13
